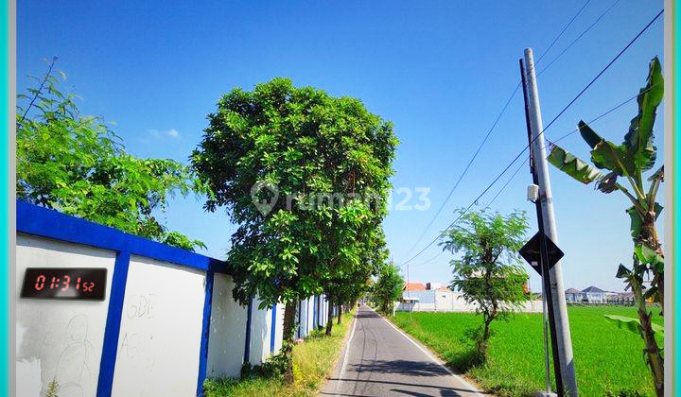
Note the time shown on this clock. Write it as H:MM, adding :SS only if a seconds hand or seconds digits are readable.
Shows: 1:31:52
